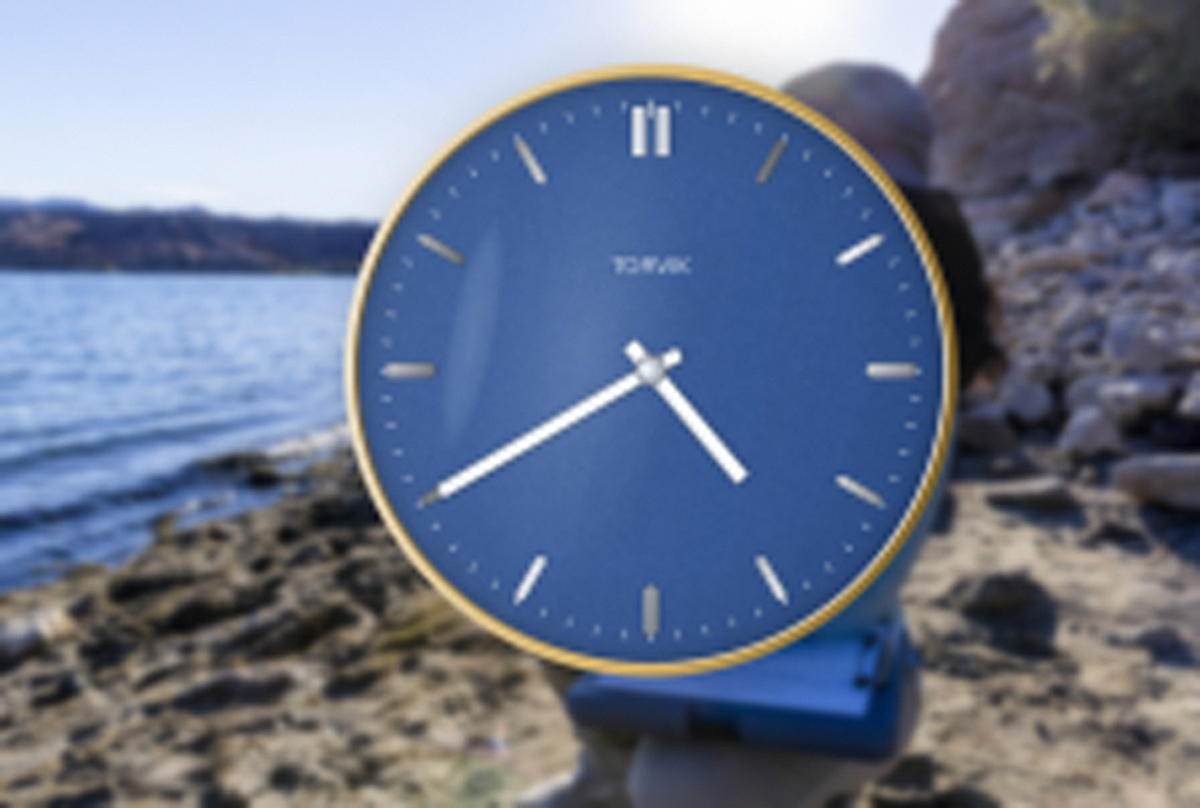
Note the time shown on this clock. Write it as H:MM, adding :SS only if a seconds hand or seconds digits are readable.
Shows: 4:40
